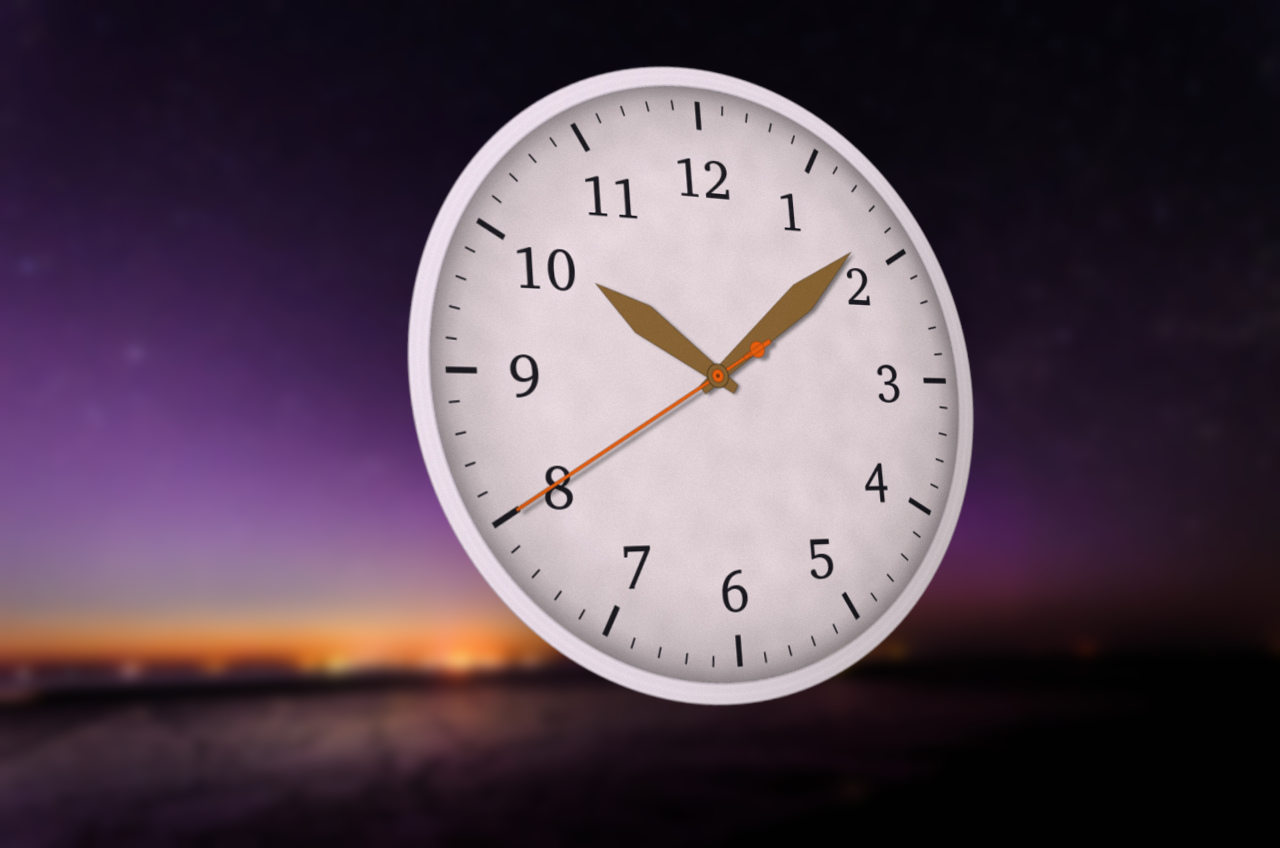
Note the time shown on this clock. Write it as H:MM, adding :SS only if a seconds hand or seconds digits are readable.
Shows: 10:08:40
